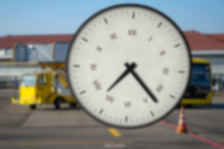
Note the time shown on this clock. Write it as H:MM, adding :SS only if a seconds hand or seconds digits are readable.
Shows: 7:23
